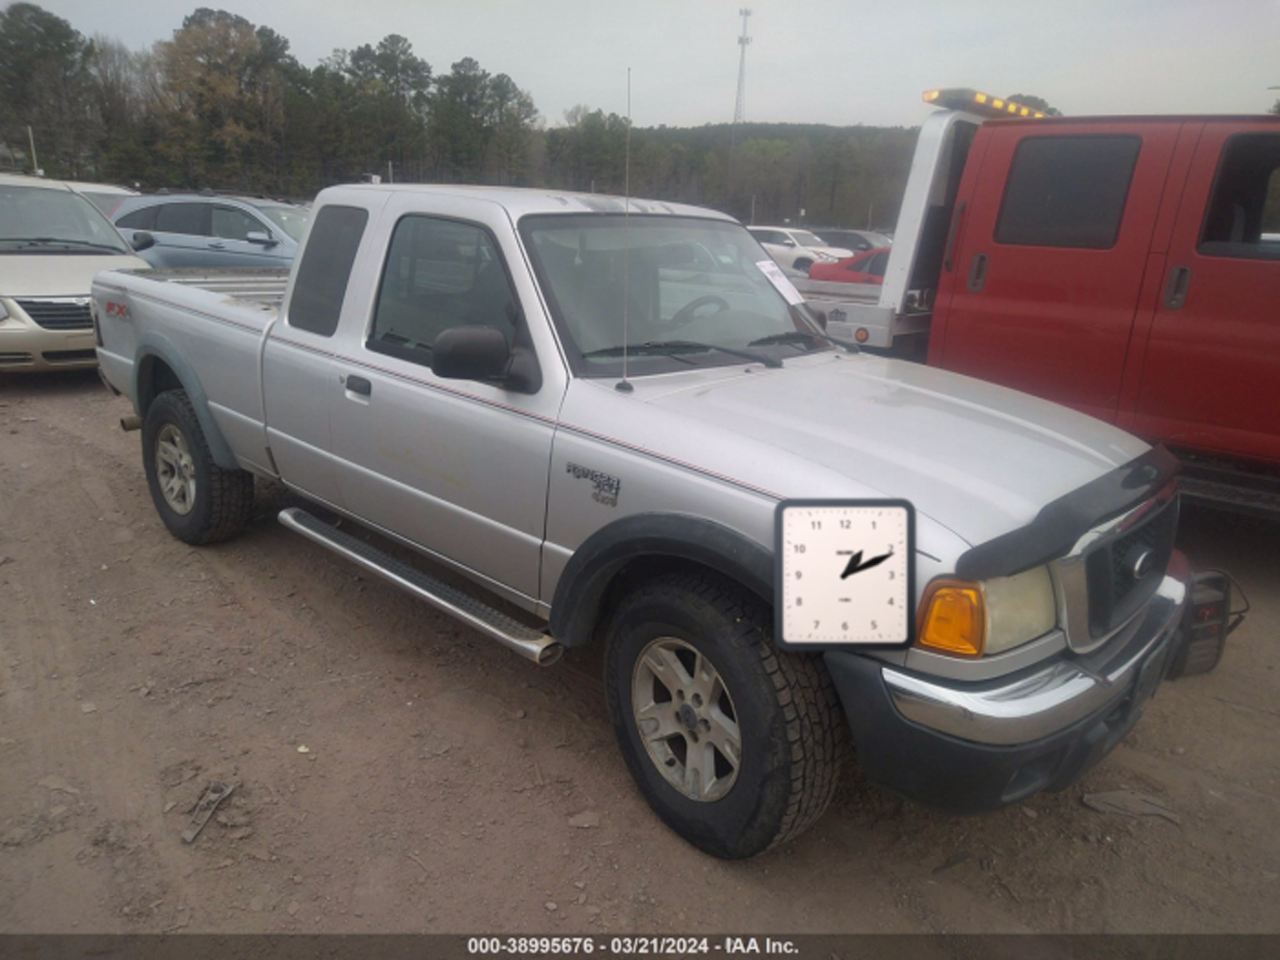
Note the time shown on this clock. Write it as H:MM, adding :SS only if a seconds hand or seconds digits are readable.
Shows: 1:11
